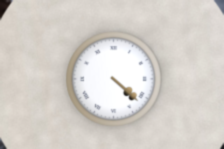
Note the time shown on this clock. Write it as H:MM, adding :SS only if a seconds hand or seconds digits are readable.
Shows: 4:22
